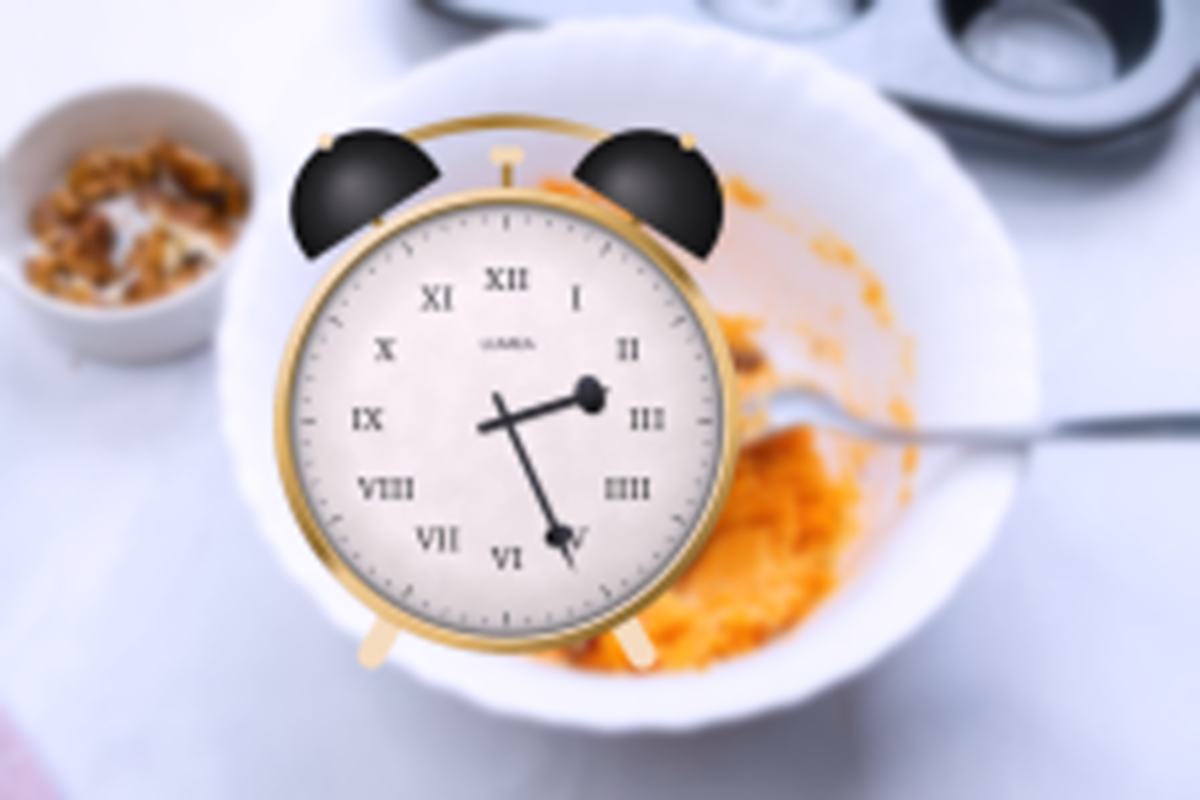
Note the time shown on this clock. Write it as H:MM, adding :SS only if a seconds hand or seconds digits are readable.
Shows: 2:26
